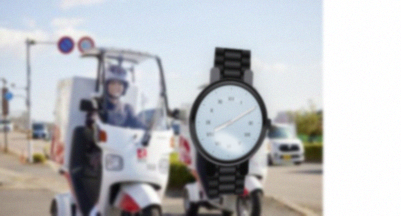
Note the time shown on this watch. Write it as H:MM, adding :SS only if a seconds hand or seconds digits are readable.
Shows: 8:10
